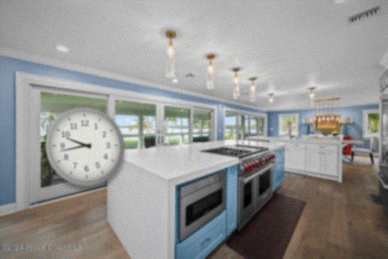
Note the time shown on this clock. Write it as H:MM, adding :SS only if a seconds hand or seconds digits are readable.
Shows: 9:43
